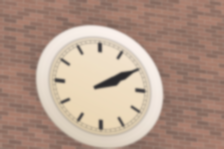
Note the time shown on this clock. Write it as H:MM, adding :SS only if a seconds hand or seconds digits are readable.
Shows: 2:10
